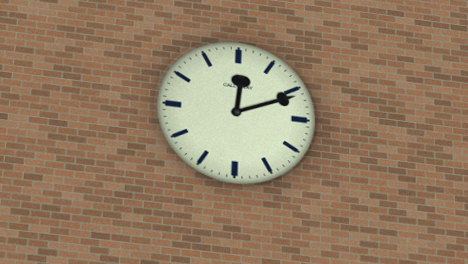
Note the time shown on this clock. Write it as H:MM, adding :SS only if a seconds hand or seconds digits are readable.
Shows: 12:11
